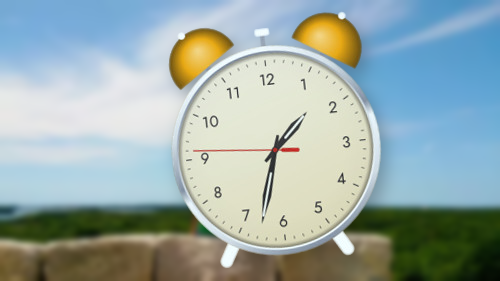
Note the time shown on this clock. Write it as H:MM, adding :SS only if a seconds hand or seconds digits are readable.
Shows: 1:32:46
